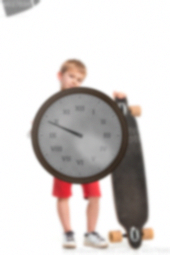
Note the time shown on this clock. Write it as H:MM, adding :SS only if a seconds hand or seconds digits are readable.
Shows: 9:49
